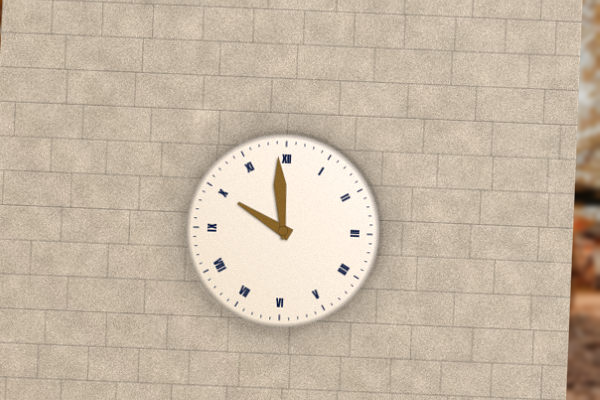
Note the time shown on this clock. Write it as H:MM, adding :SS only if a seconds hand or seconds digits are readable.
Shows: 9:59
